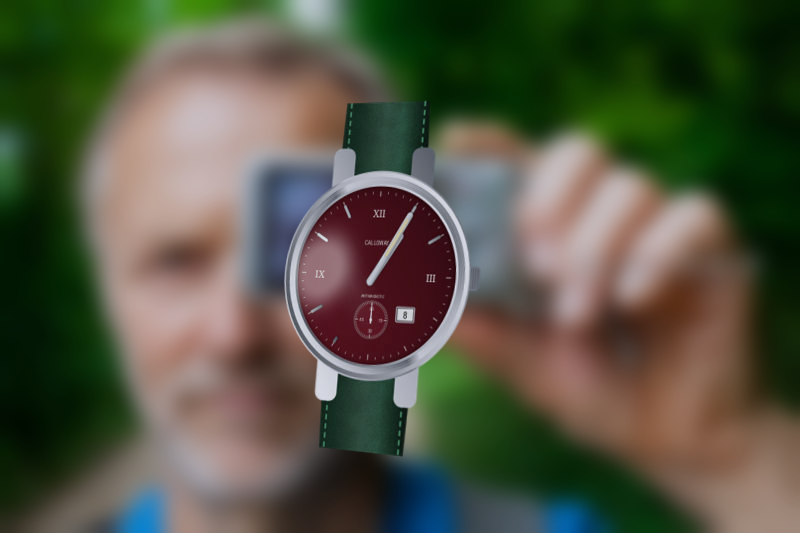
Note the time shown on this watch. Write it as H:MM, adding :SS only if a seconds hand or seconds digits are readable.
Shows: 1:05
